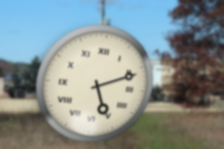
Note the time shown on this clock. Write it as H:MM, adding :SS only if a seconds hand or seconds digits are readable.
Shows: 5:11
